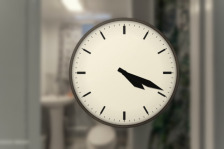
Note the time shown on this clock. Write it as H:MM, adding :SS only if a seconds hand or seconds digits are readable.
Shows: 4:19
